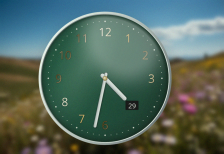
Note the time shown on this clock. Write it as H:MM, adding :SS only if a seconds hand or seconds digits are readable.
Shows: 4:32
